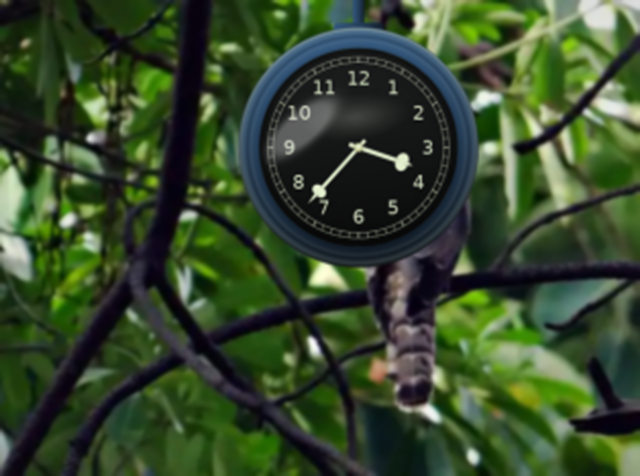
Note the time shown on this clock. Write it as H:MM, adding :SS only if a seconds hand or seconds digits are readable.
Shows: 3:37
